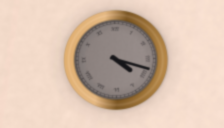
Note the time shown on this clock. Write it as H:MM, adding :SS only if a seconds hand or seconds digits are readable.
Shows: 4:18
